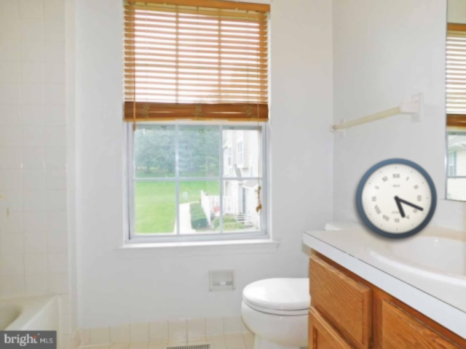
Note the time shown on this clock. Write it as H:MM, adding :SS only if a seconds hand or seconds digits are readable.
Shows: 5:19
